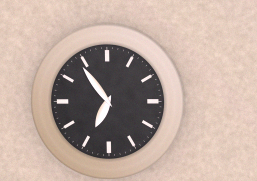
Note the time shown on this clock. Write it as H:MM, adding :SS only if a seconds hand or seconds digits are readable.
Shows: 6:54
